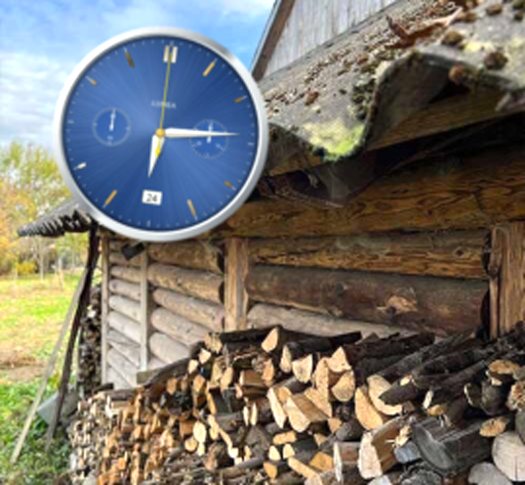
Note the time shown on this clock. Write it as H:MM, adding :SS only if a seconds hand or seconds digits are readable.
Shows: 6:14
